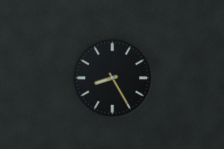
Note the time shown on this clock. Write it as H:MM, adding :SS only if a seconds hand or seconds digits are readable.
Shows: 8:25
